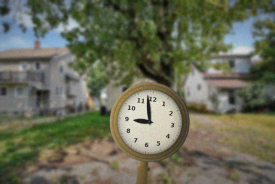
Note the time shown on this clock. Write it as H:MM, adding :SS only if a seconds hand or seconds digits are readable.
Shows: 8:58
